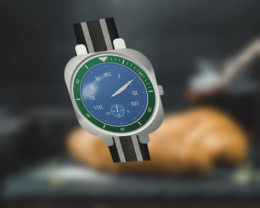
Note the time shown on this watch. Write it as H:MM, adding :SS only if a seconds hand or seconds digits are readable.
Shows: 2:10
